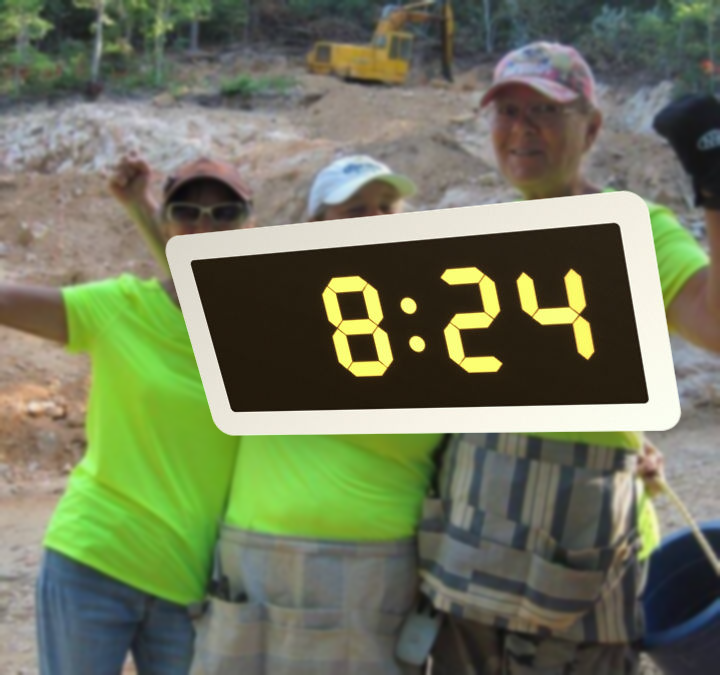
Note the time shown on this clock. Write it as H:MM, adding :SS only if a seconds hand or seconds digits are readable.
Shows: 8:24
